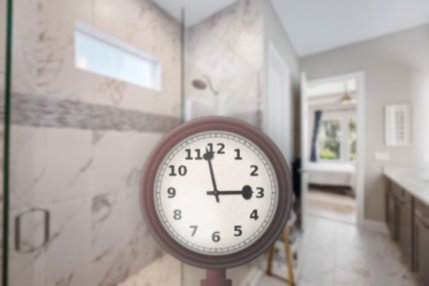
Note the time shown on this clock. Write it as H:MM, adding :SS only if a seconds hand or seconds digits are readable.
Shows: 2:58
